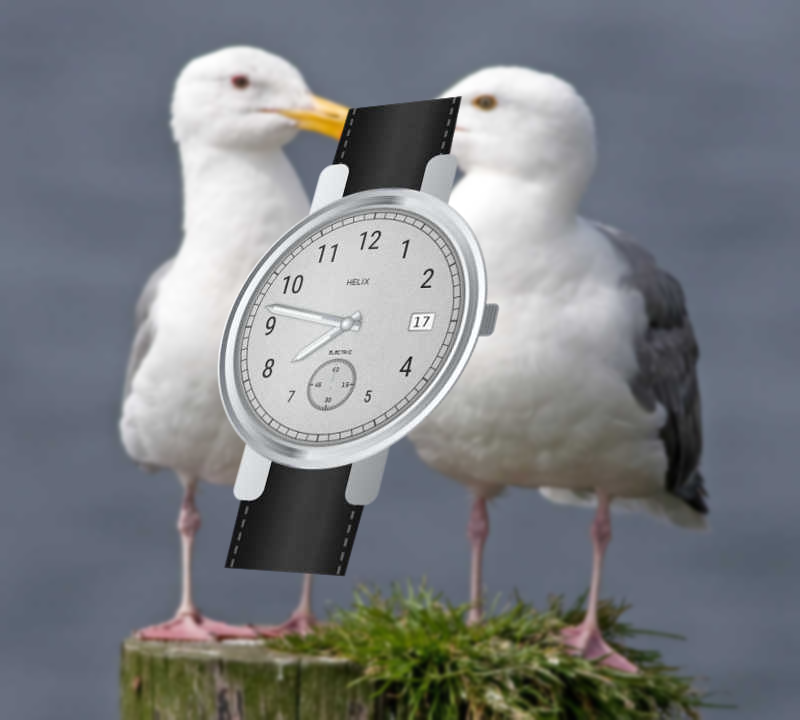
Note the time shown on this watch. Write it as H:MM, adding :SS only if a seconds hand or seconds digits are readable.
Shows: 7:47
